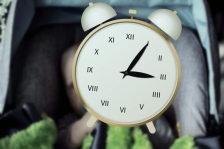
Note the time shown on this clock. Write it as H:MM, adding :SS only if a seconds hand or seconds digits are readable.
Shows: 3:05
